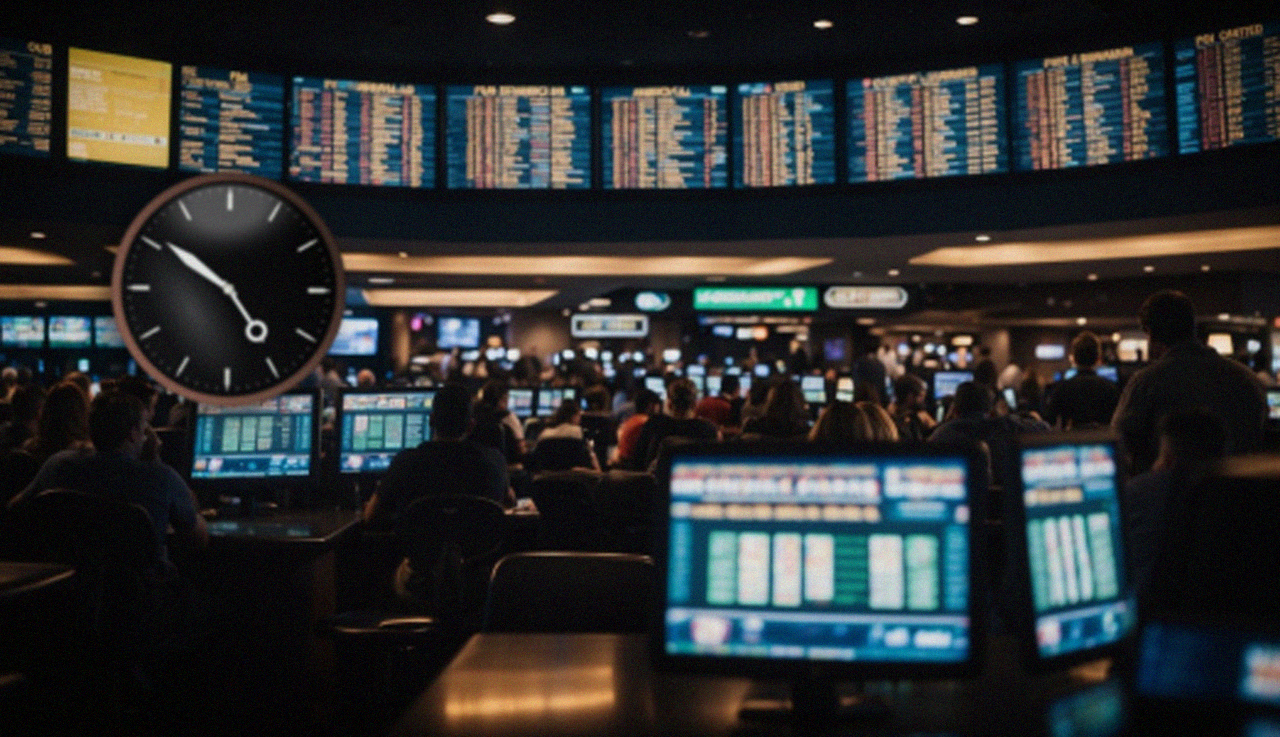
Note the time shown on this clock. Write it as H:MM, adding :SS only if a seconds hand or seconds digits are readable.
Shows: 4:51
